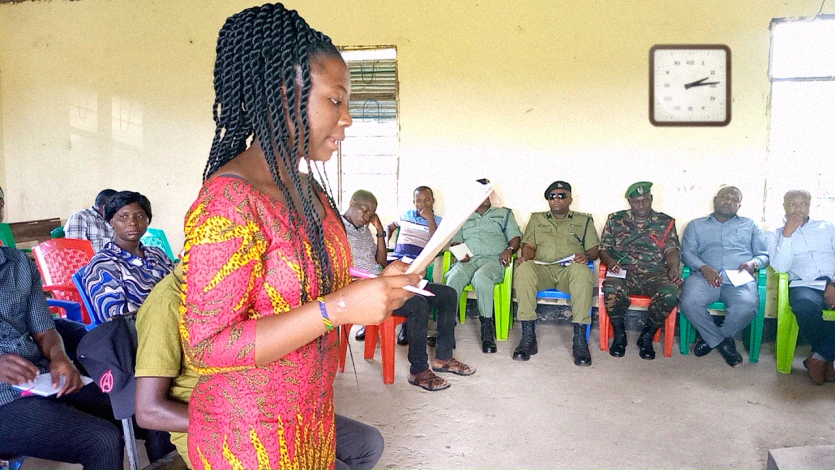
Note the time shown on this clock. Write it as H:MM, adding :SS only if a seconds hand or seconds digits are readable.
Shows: 2:14
